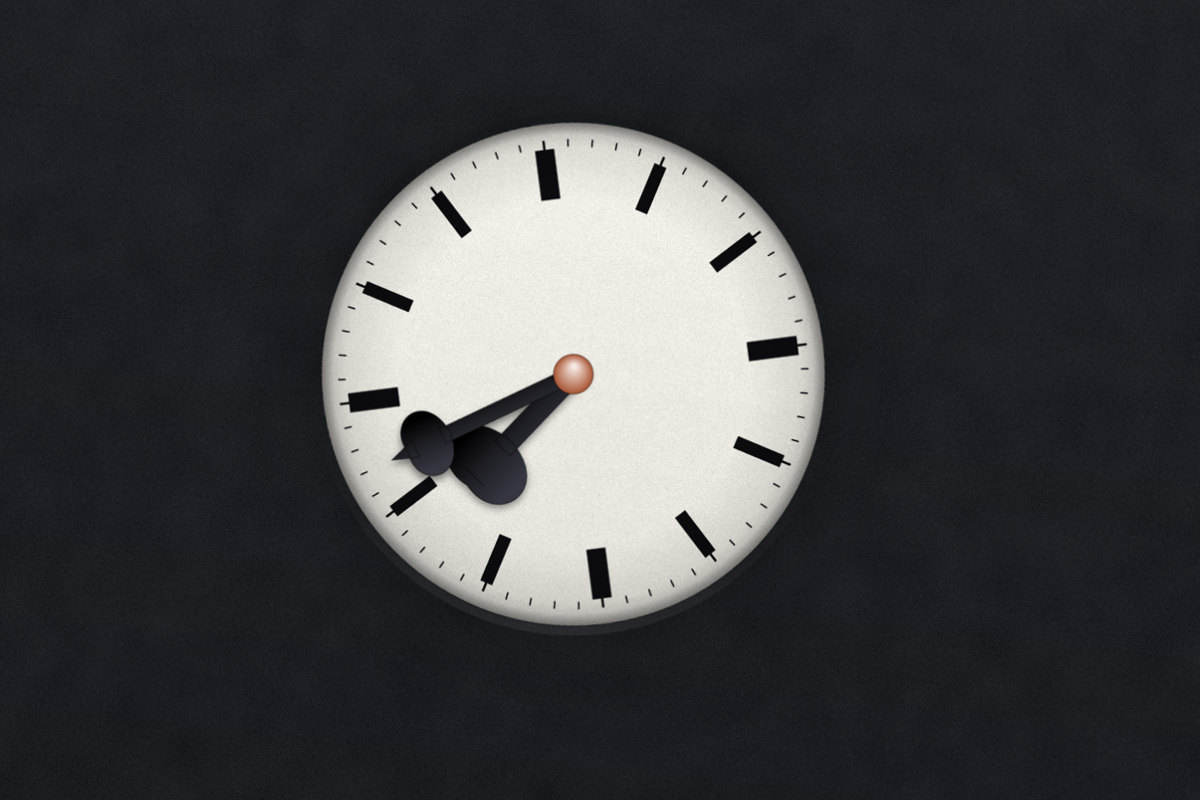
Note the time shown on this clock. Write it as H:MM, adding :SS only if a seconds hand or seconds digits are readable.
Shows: 7:42
